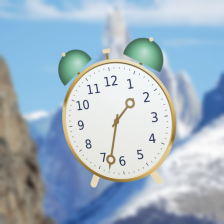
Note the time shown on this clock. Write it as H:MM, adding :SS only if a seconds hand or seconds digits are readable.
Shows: 1:33
